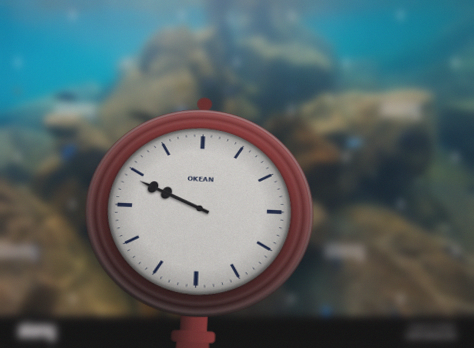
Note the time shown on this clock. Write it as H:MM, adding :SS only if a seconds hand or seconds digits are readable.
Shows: 9:49
